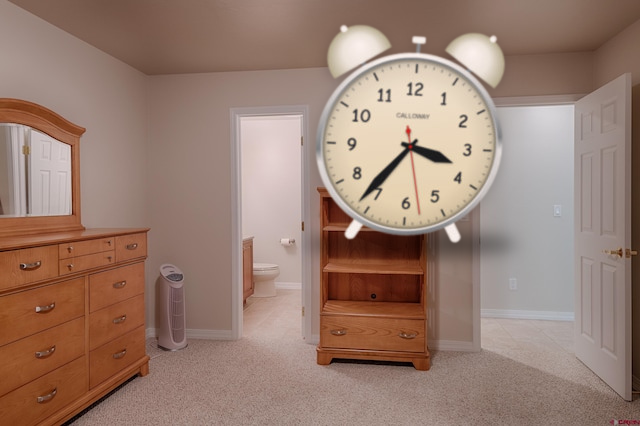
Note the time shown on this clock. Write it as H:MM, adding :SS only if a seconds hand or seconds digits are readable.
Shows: 3:36:28
